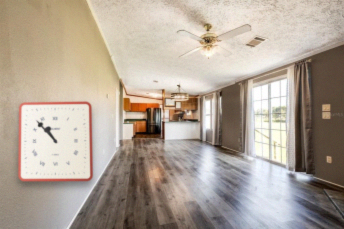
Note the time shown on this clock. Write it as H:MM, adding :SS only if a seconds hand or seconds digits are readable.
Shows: 10:53
